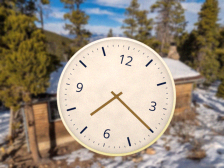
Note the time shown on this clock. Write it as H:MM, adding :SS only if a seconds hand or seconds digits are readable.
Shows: 7:20
